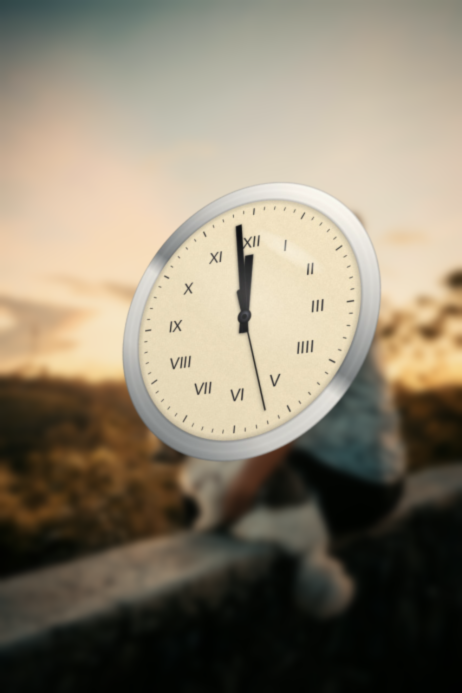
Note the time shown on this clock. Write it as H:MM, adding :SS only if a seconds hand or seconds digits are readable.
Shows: 11:58:27
